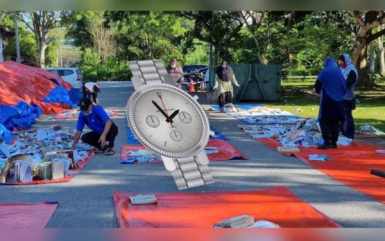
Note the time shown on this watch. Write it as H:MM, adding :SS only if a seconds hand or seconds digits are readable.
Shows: 1:56
